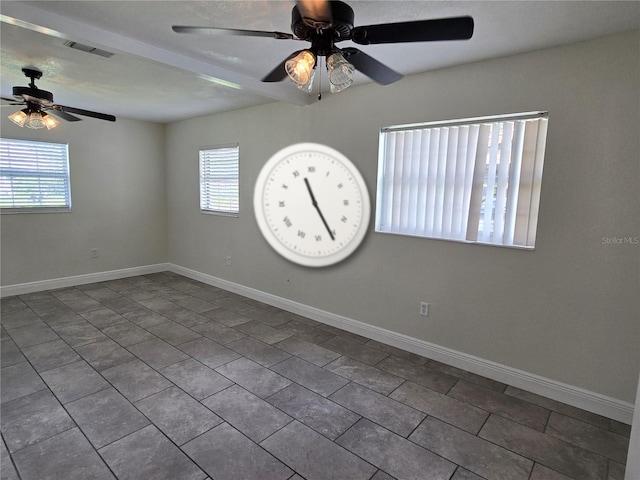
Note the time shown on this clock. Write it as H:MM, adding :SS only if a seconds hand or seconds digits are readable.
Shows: 11:26
